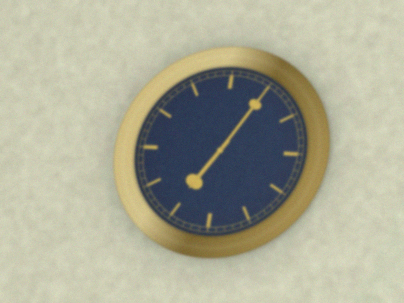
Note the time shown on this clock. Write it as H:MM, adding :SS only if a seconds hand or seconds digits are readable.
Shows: 7:05
